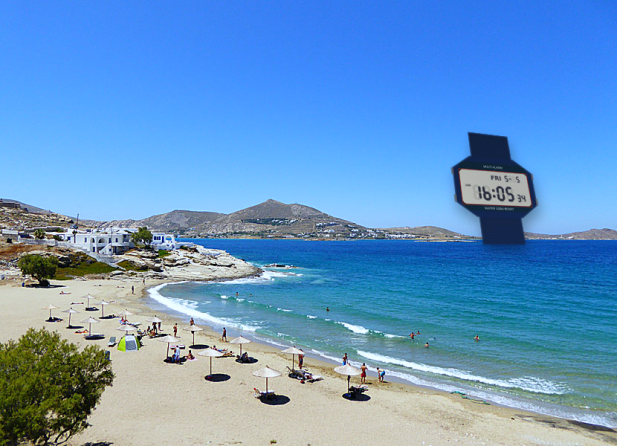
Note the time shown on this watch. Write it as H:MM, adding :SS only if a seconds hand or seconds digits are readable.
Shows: 16:05:34
